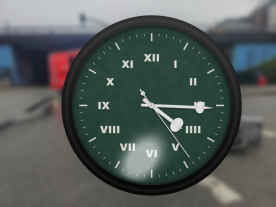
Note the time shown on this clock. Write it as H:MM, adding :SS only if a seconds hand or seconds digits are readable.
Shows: 4:15:24
